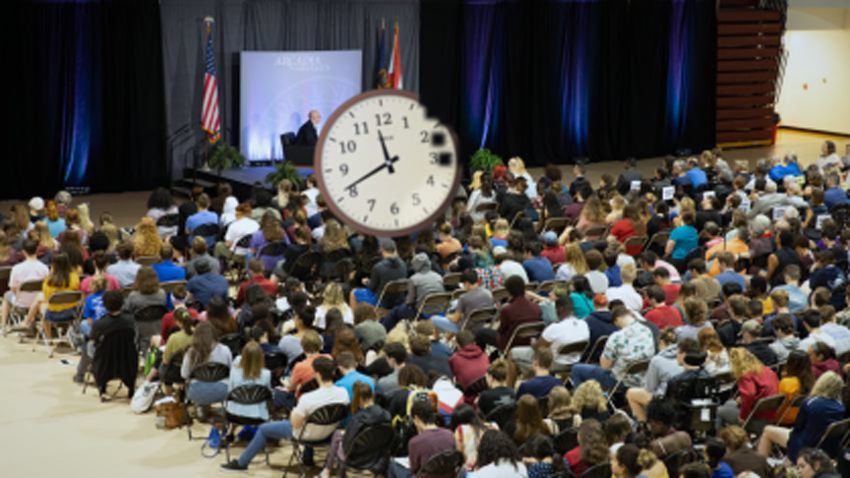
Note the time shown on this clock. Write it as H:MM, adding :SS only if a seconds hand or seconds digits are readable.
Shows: 11:41
